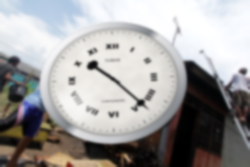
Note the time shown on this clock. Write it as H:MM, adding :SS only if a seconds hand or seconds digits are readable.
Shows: 10:23
